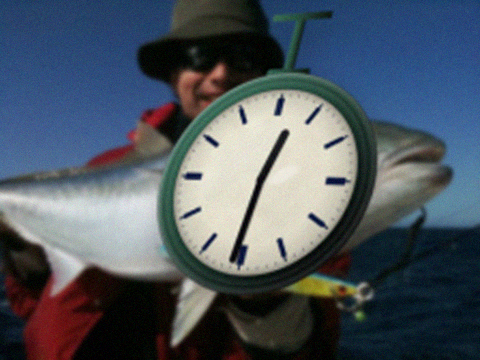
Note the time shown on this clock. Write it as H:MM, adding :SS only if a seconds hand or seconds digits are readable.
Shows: 12:31
